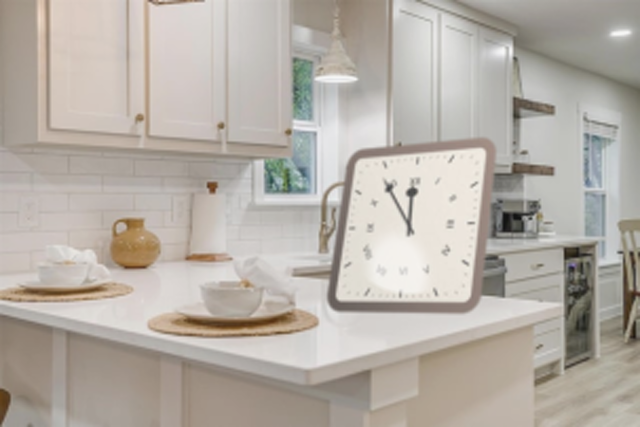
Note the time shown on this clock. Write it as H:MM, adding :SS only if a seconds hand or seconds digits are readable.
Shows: 11:54
